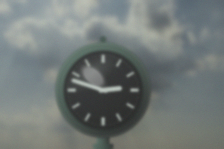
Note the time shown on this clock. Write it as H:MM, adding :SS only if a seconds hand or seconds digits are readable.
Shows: 2:48
